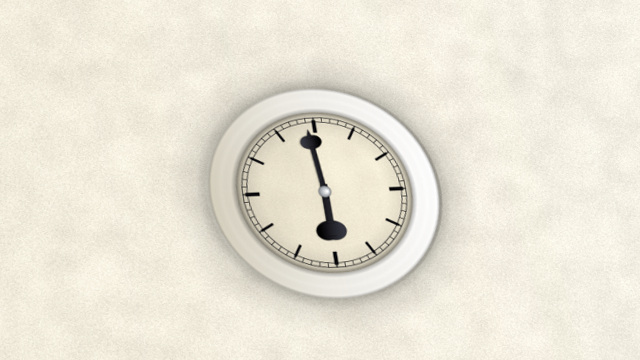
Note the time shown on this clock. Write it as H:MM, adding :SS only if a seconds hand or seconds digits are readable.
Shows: 5:59
